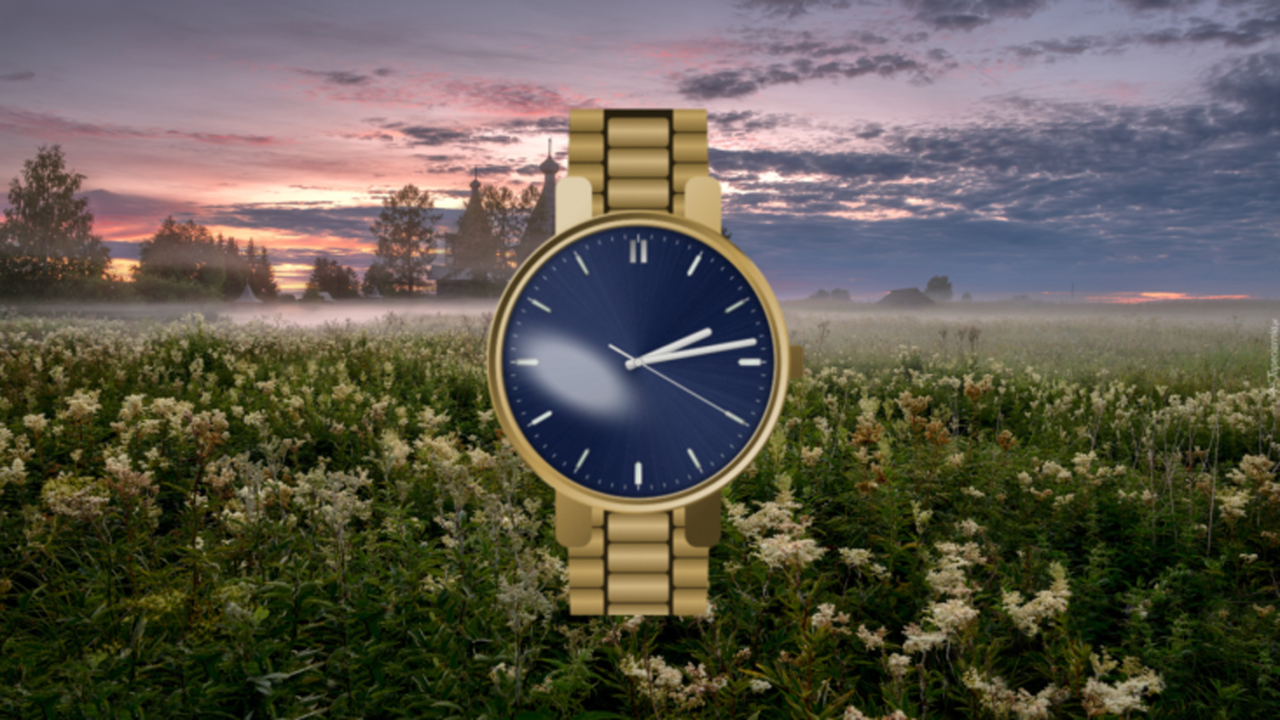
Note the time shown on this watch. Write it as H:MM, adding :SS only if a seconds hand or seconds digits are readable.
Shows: 2:13:20
